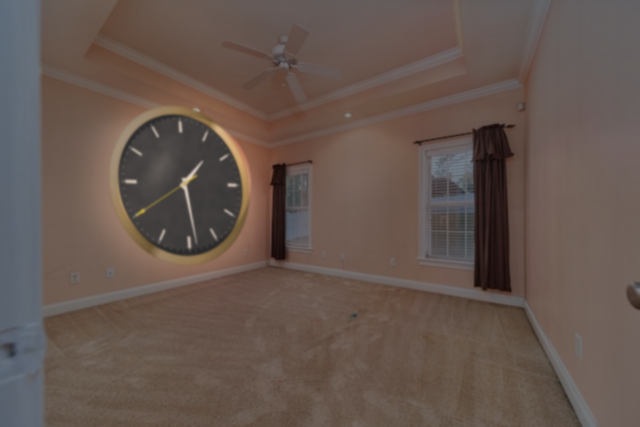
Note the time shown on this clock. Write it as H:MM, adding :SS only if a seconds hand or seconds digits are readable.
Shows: 1:28:40
